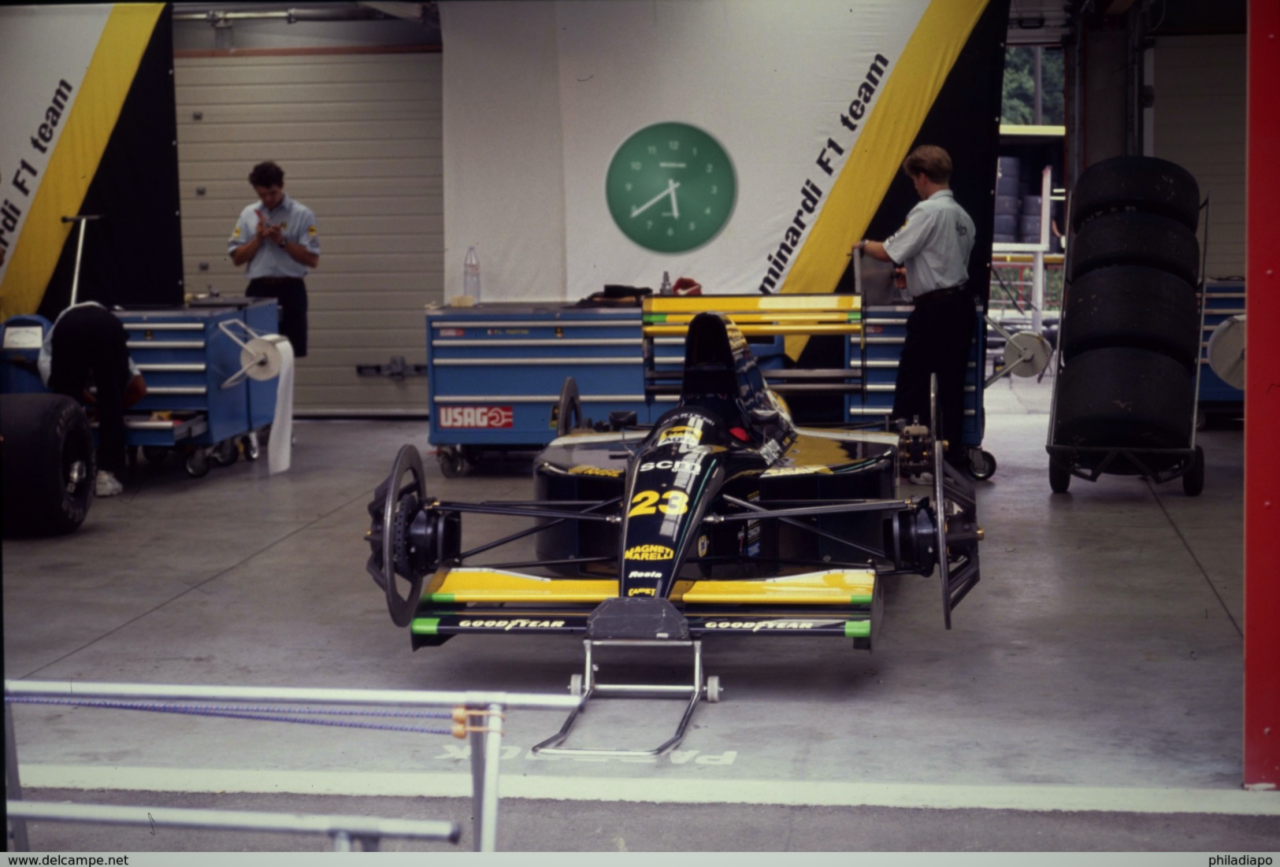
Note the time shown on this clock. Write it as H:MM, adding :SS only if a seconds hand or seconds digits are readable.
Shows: 5:39
